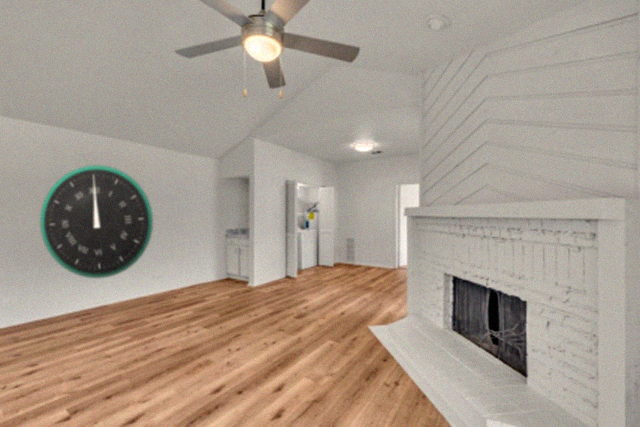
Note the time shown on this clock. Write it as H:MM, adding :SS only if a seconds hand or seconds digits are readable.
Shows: 12:00
